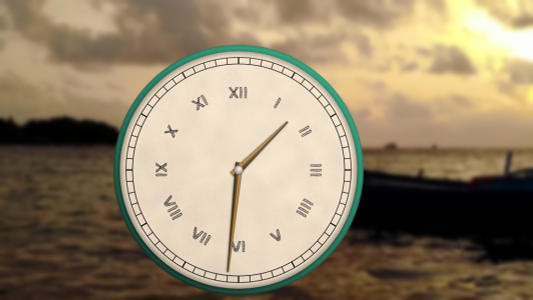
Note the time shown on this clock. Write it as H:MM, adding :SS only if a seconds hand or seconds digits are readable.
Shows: 1:31
